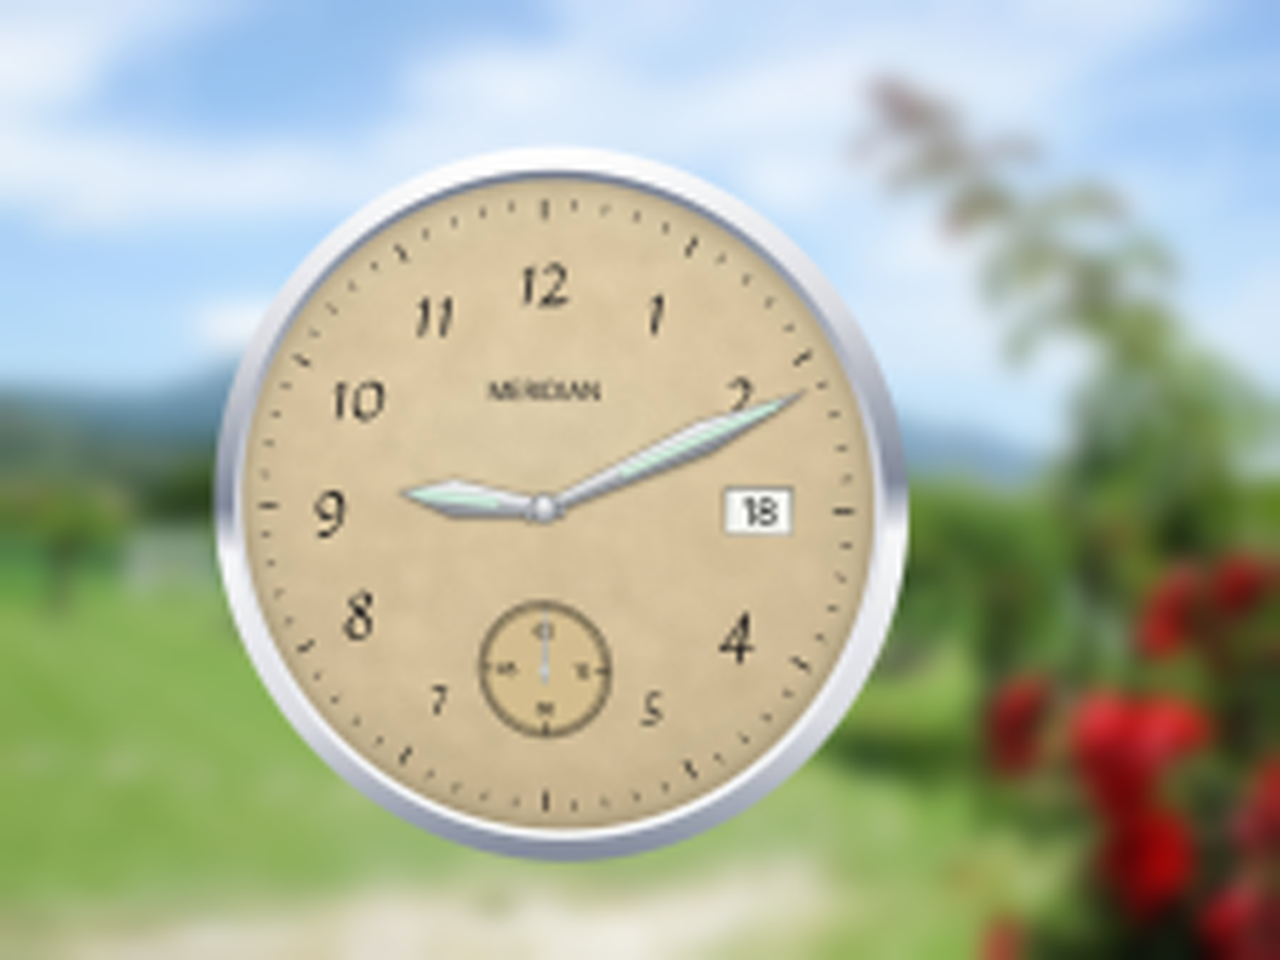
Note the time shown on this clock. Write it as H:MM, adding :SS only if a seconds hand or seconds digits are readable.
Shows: 9:11
